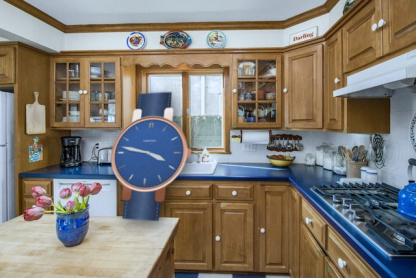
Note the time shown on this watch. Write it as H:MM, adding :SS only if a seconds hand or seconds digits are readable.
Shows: 3:47
